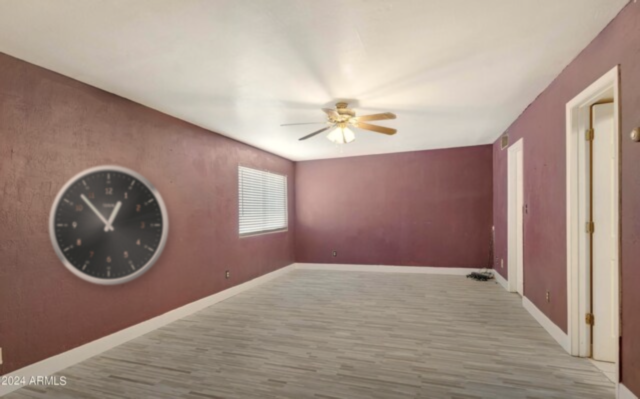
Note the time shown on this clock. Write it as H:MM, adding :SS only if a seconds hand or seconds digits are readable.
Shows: 12:53
